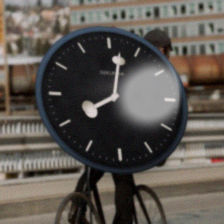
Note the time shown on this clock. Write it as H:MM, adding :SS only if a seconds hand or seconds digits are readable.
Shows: 8:02
